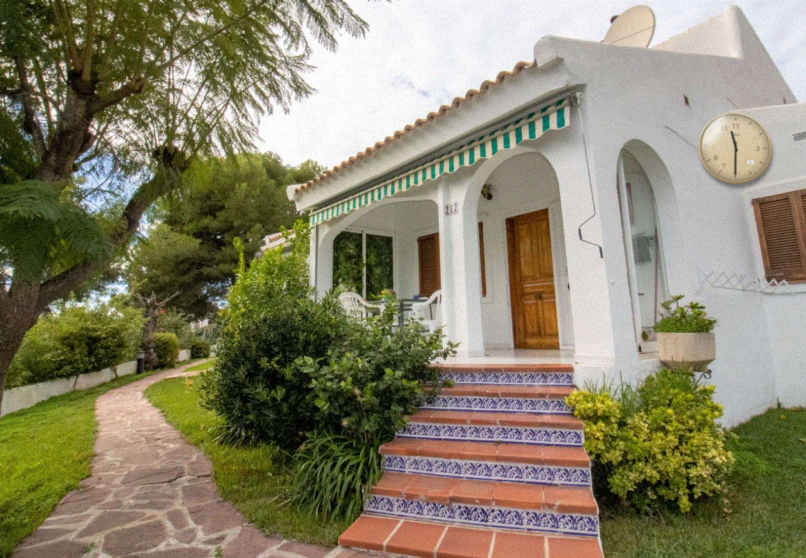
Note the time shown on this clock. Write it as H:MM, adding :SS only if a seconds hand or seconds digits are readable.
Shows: 11:30
